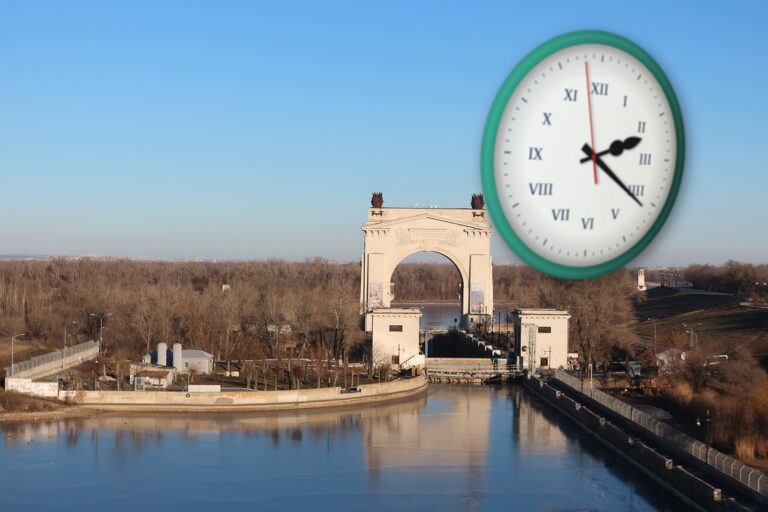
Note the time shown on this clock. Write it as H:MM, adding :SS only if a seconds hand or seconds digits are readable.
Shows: 2:20:58
